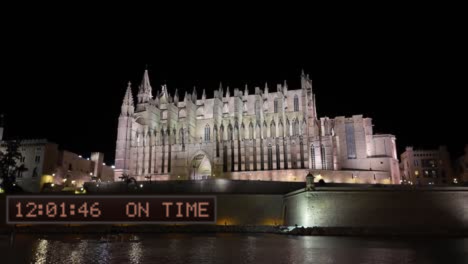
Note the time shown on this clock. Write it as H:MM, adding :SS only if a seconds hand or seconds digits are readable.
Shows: 12:01:46
